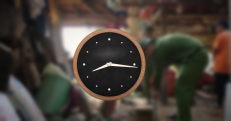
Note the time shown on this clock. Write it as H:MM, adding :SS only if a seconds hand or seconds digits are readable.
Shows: 8:16
